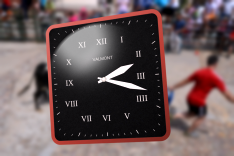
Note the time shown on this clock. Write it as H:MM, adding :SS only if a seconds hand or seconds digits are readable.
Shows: 2:18
